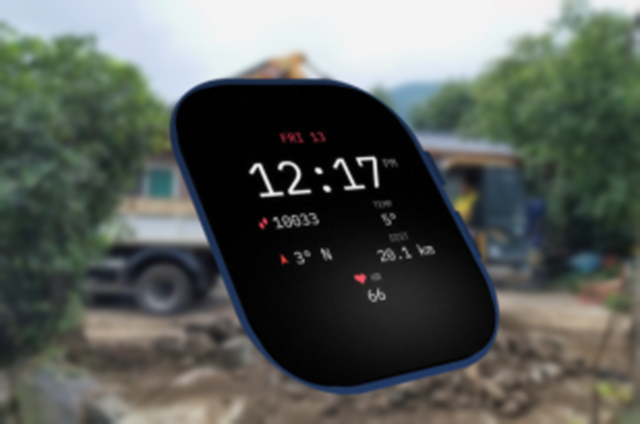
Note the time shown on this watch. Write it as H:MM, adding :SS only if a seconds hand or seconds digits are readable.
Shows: 12:17
